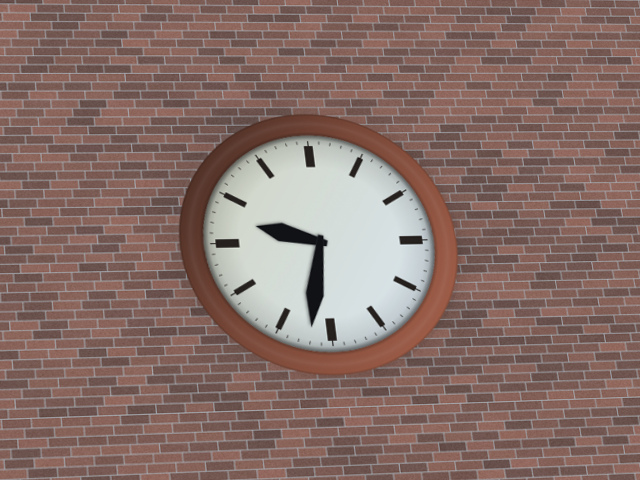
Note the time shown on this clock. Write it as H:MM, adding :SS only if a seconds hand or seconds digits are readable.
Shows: 9:32
